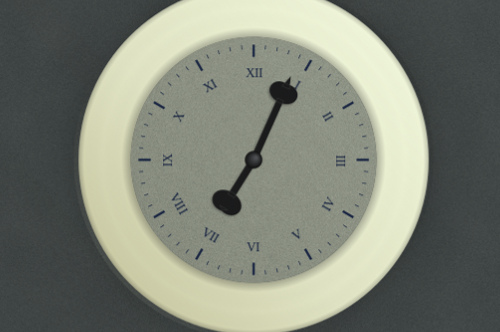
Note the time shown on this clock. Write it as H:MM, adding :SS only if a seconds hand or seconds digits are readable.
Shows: 7:04
